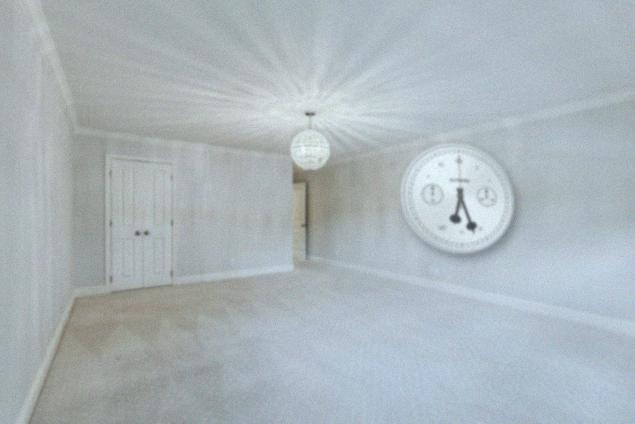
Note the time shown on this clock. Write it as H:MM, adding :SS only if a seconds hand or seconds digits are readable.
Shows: 6:27
